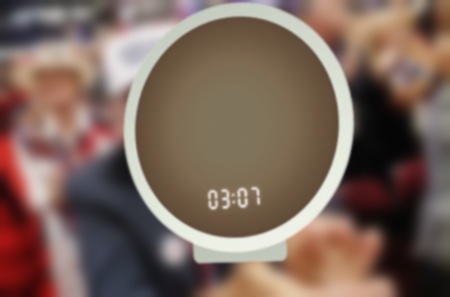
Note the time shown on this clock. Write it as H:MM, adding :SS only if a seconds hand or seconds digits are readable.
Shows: 3:07
